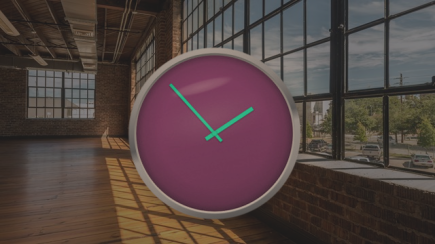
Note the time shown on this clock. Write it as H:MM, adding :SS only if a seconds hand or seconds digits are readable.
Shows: 1:53
